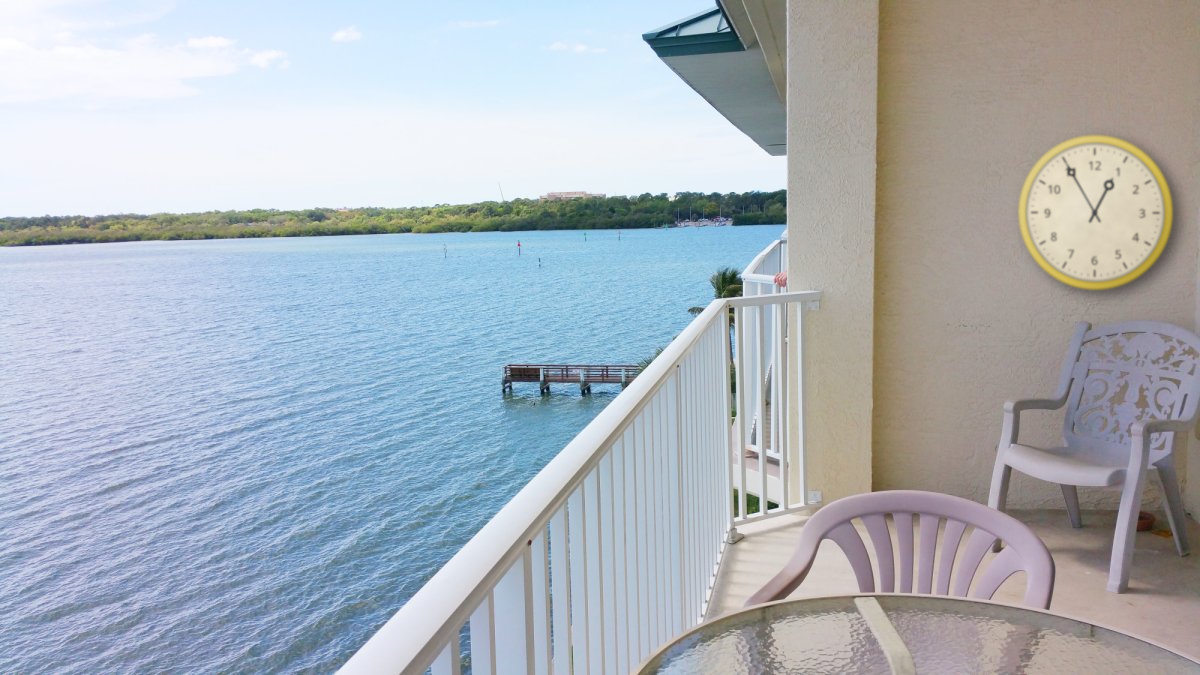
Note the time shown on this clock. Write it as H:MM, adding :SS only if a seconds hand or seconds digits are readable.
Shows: 12:55
